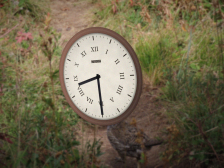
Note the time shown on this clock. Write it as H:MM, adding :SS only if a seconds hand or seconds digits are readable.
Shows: 8:30
